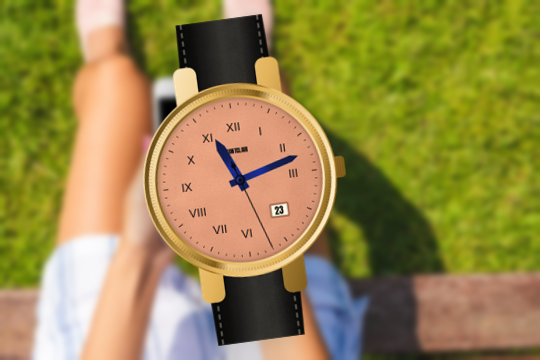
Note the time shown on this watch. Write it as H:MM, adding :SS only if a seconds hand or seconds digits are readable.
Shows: 11:12:27
